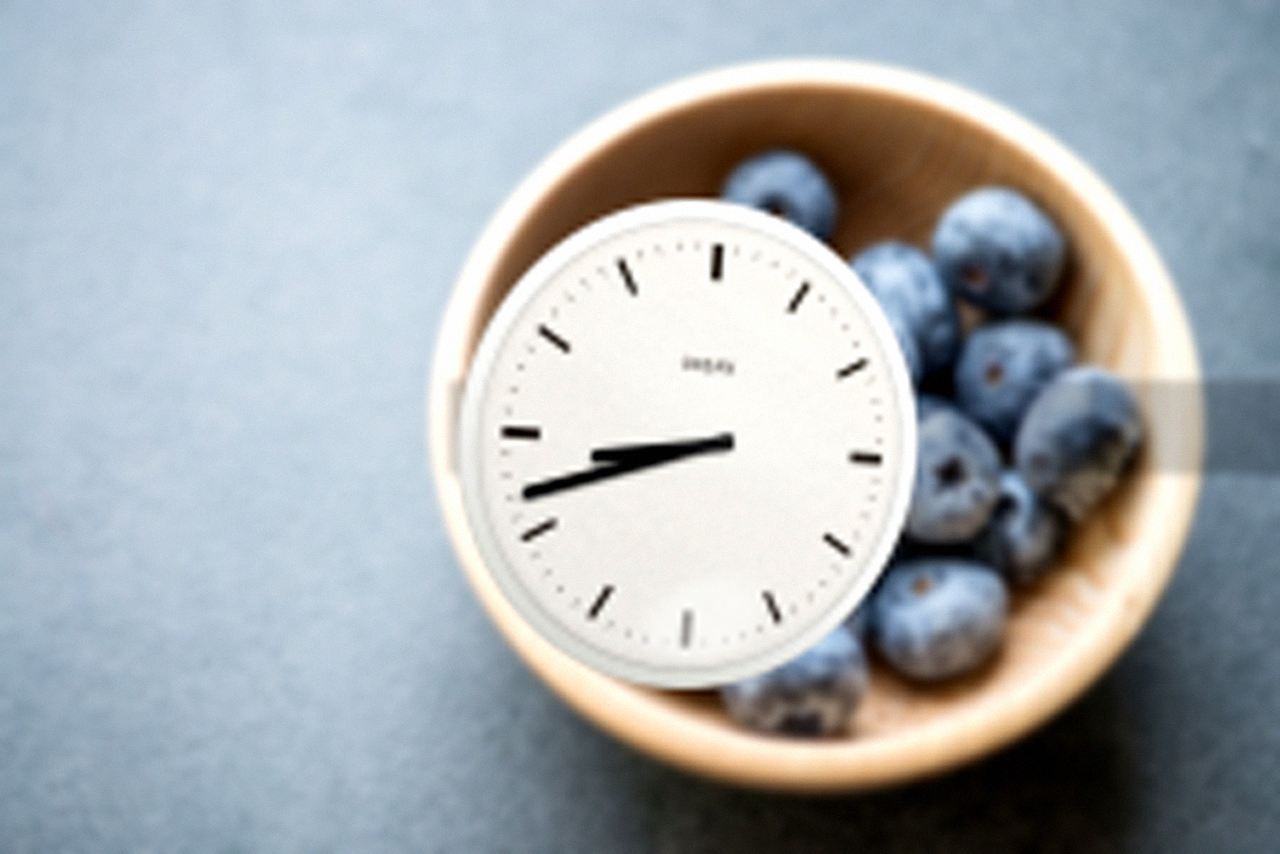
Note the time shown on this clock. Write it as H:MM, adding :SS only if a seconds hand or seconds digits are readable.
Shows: 8:42
